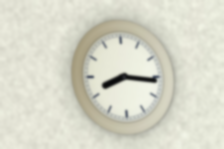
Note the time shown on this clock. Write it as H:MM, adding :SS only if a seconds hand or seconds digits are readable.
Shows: 8:16
